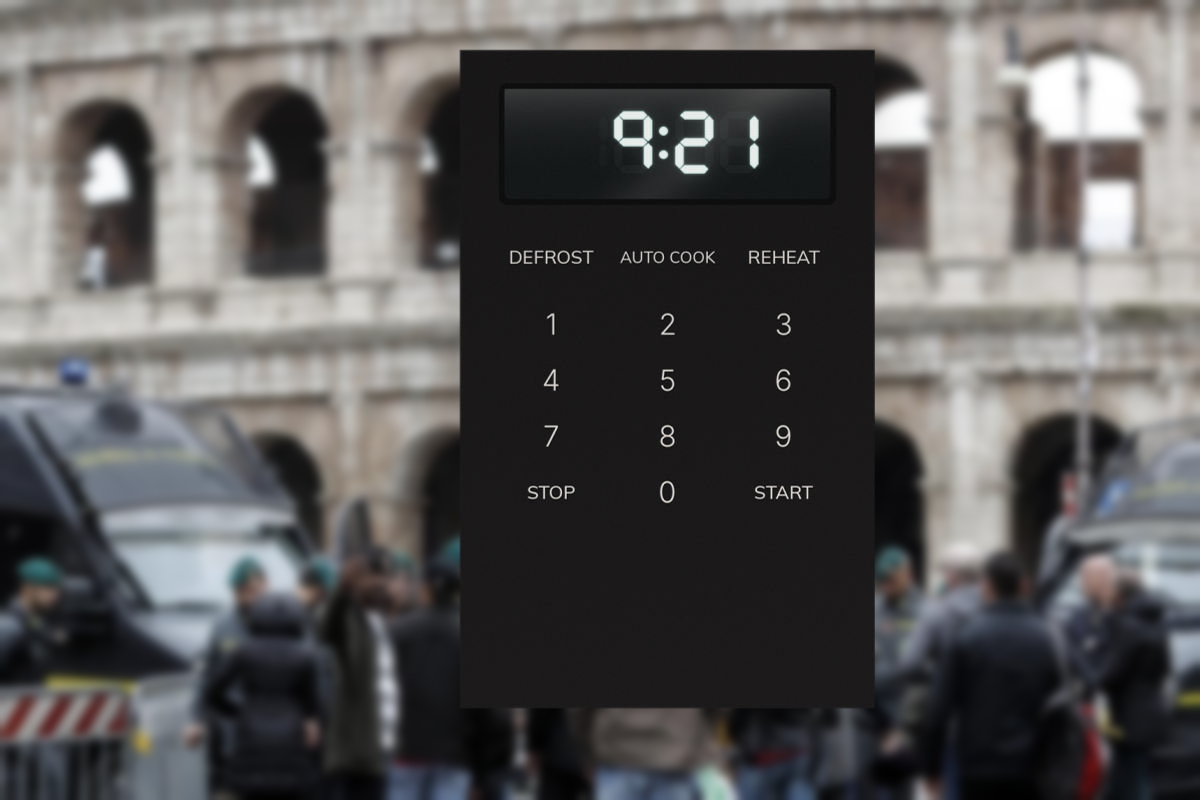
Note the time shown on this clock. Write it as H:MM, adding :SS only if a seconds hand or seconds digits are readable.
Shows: 9:21
